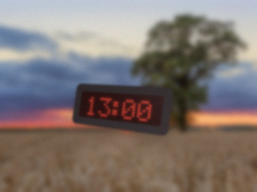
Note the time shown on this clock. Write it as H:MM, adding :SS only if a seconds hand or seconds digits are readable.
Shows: 13:00
